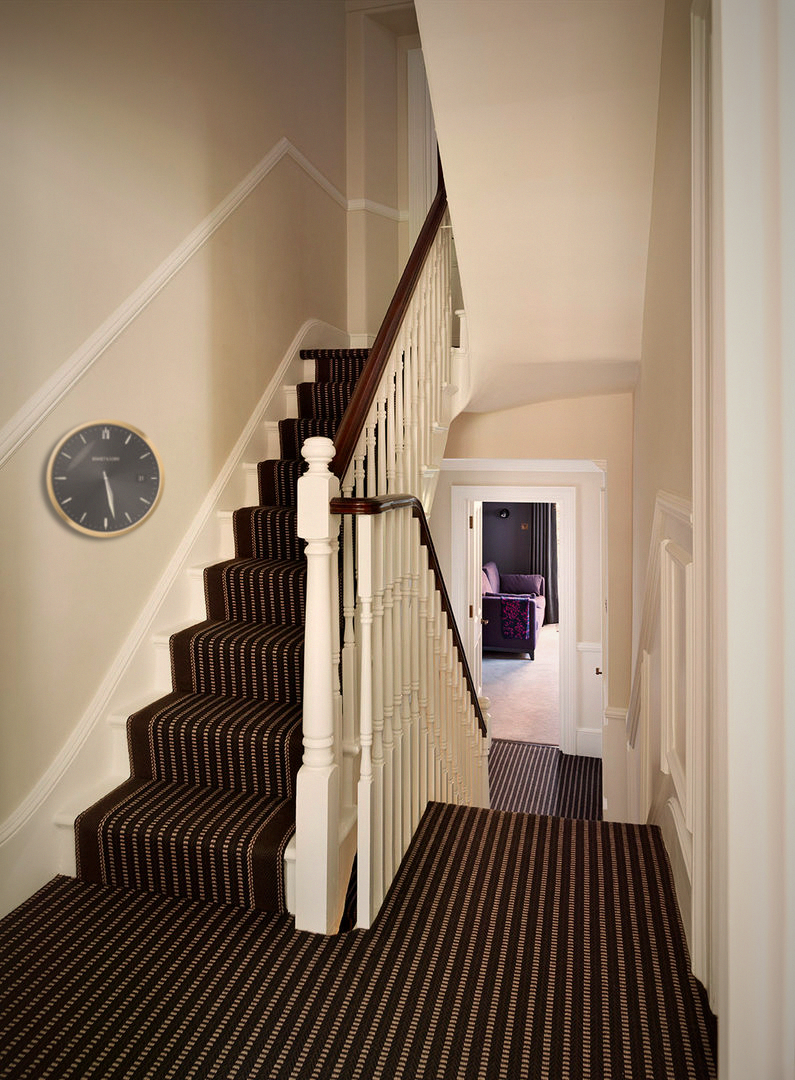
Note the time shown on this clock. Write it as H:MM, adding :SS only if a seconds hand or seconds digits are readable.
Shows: 5:28
